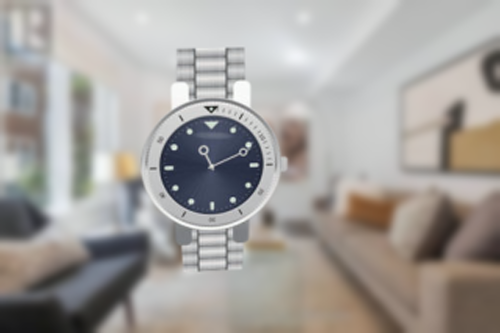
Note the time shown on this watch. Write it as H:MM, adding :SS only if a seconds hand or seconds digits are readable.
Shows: 11:11
